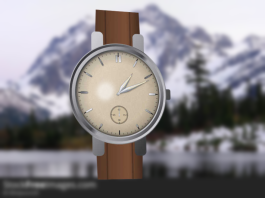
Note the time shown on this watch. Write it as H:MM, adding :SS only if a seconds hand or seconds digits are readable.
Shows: 1:11
